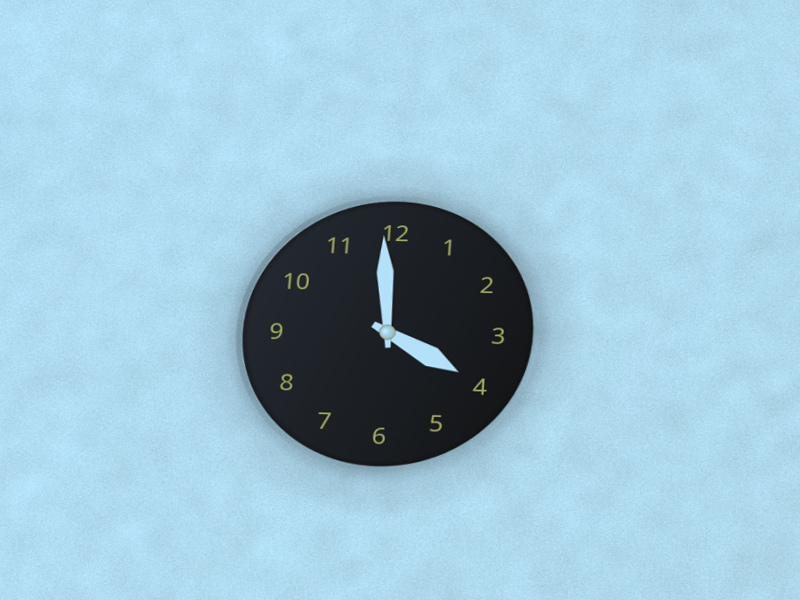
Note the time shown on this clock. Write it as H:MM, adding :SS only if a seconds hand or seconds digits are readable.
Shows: 3:59
